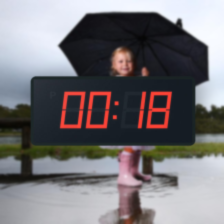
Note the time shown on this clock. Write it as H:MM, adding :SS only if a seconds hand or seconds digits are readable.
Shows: 0:18
